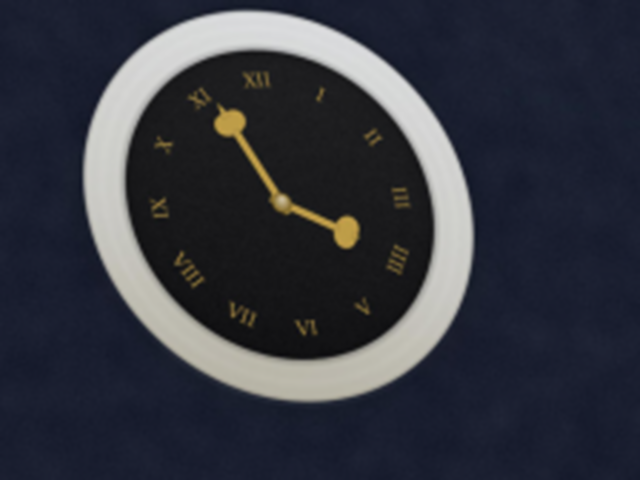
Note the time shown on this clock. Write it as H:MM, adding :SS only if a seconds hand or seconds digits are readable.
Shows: 3:56
